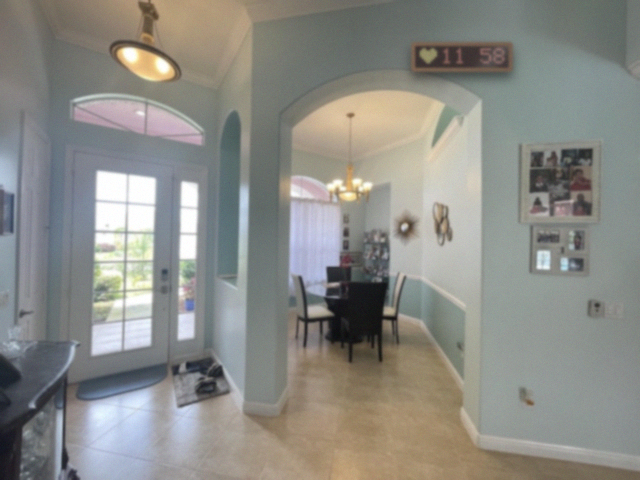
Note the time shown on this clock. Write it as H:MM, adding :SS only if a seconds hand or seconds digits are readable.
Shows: 11:58
